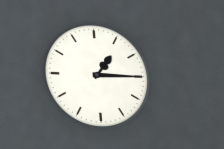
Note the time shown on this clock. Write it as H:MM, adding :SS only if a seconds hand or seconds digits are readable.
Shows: 1:15
